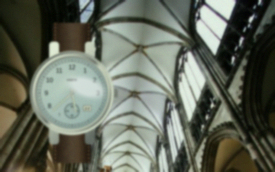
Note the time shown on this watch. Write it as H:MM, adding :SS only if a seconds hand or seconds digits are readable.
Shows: 5:38
